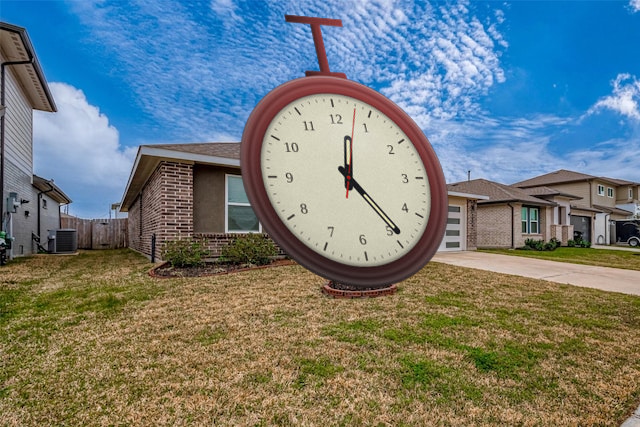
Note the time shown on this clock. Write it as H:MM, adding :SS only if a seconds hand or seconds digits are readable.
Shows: 12:24:03
